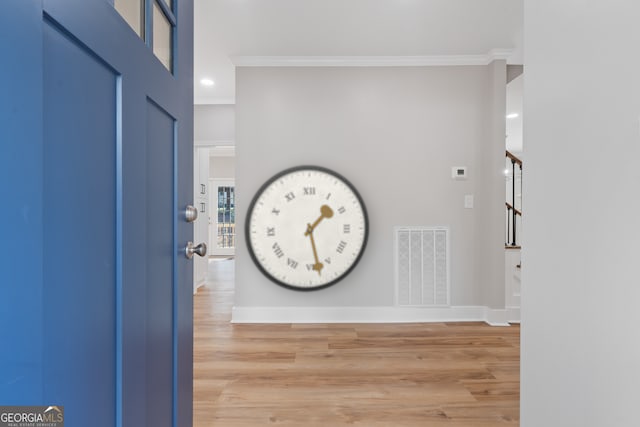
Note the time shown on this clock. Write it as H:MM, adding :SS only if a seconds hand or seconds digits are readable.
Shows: 1:28
